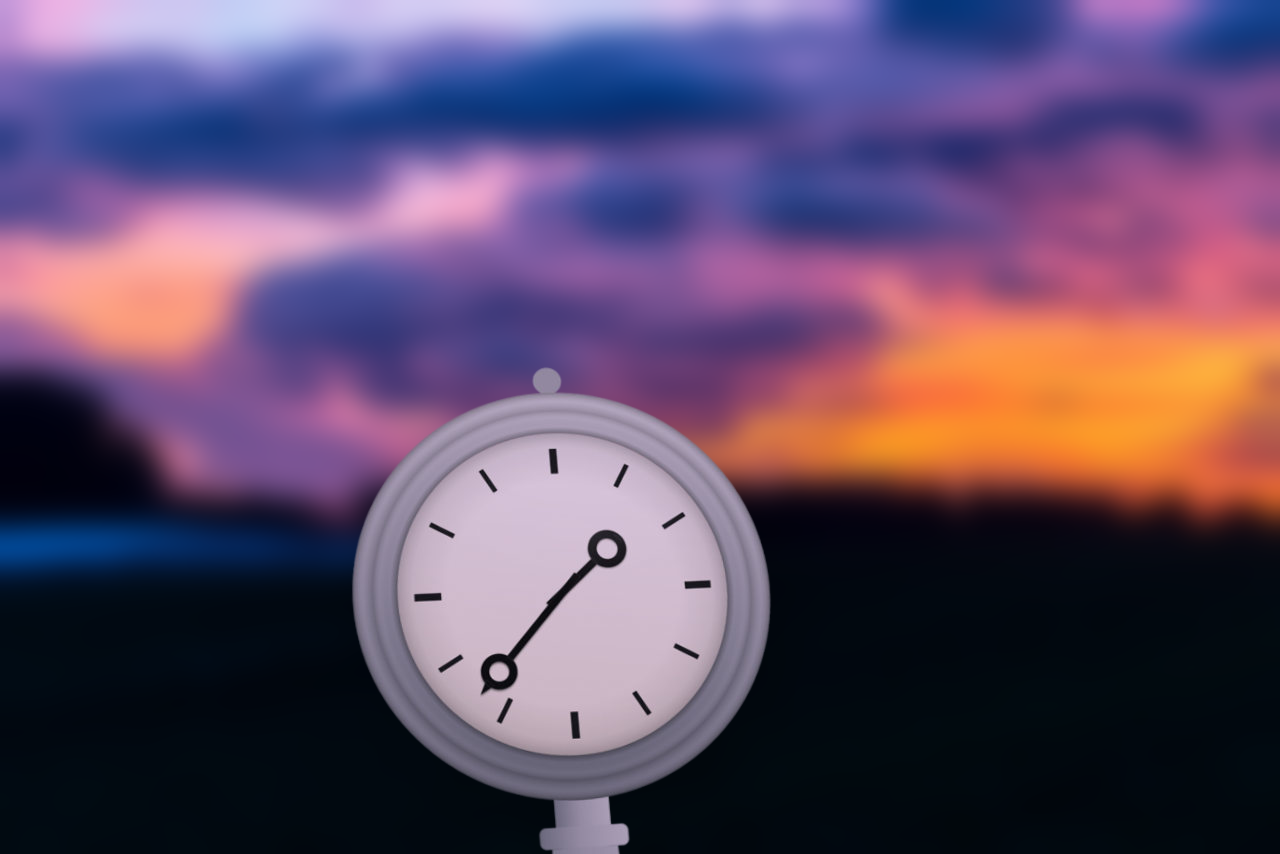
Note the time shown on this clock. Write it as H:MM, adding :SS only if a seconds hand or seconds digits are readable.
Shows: 1:37
